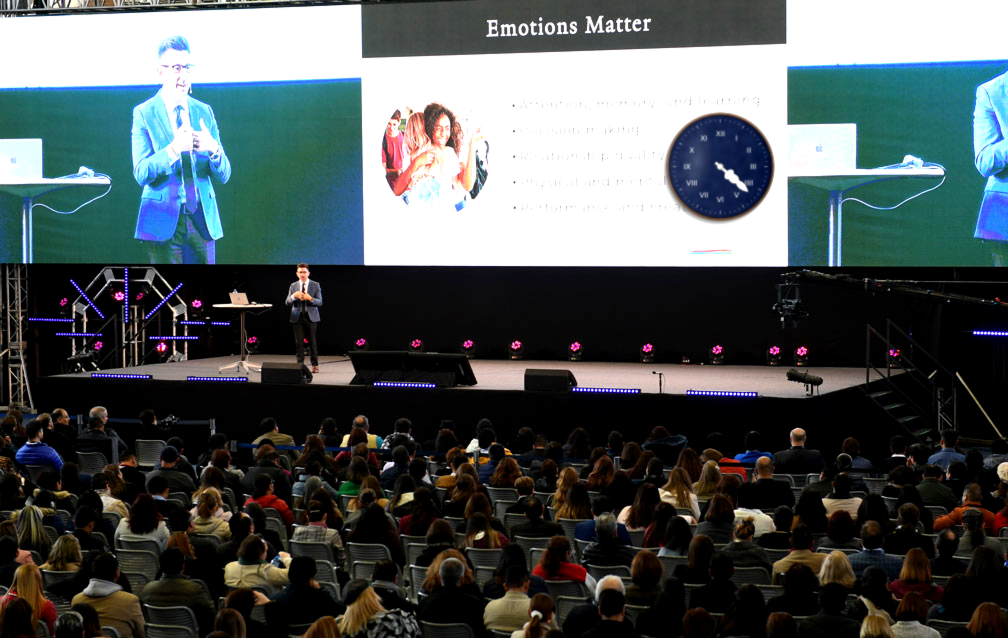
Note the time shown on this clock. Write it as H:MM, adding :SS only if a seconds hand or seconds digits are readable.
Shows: 4:22
